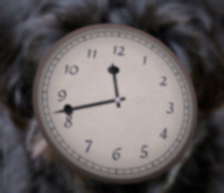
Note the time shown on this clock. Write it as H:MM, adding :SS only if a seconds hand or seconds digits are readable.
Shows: 11:42
